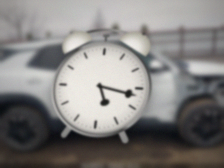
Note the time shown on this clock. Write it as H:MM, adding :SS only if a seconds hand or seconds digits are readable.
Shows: 5:17
